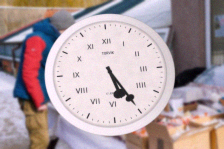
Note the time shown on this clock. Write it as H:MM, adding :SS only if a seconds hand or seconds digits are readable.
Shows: 5:25
